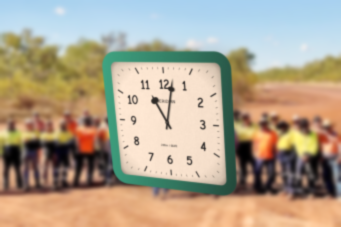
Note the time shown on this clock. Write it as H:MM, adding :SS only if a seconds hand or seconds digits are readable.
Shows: 11:02
